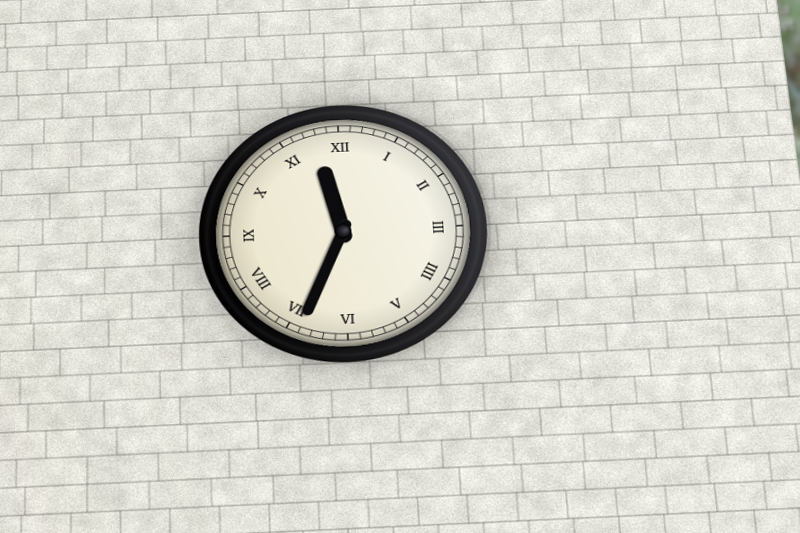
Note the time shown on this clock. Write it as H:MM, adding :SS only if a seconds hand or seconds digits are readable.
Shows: 11:34
